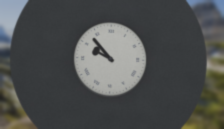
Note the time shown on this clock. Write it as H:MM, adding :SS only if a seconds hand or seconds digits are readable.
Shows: 9:53
